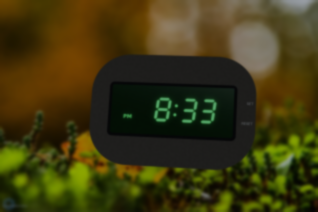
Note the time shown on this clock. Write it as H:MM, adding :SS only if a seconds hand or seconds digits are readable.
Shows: 8:33
